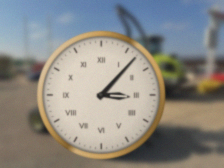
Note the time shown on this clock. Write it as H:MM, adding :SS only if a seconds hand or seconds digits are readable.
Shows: 3:07
